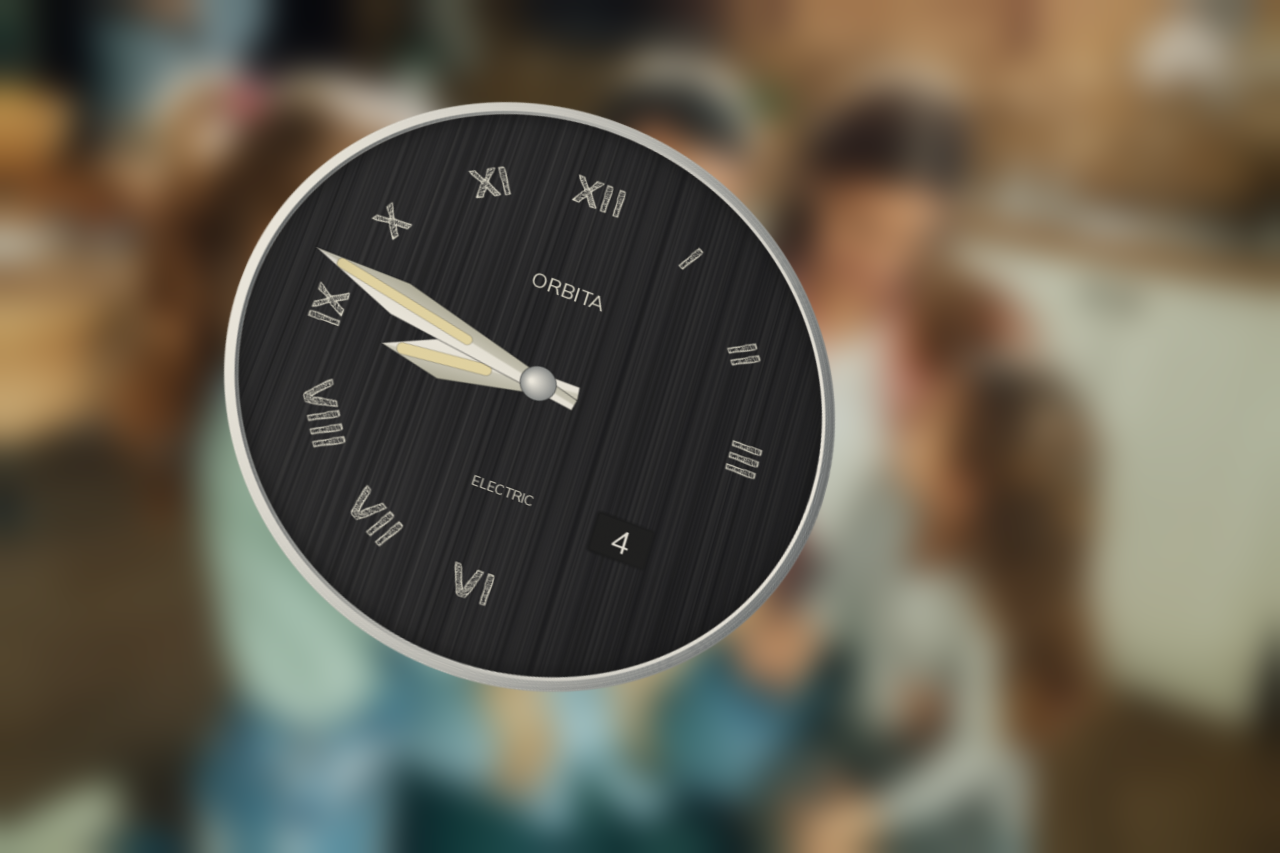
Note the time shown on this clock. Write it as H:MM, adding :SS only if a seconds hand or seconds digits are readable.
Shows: 8:47
